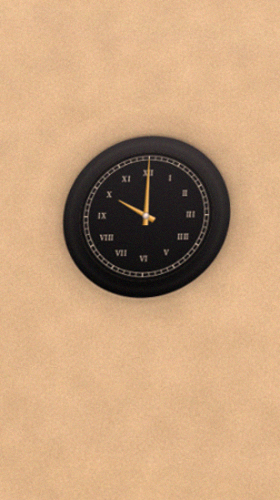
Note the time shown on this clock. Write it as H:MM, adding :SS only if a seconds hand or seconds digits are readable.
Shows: 10:00
